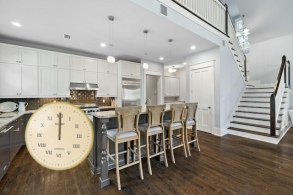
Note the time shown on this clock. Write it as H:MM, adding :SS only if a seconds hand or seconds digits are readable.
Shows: 12:00
